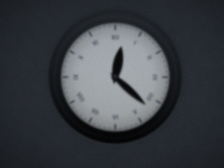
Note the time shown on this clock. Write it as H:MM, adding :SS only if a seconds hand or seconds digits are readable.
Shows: 12:22
